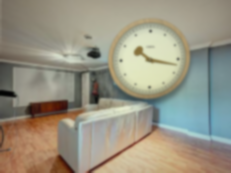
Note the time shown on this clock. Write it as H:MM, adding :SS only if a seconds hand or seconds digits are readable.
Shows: 10:17
